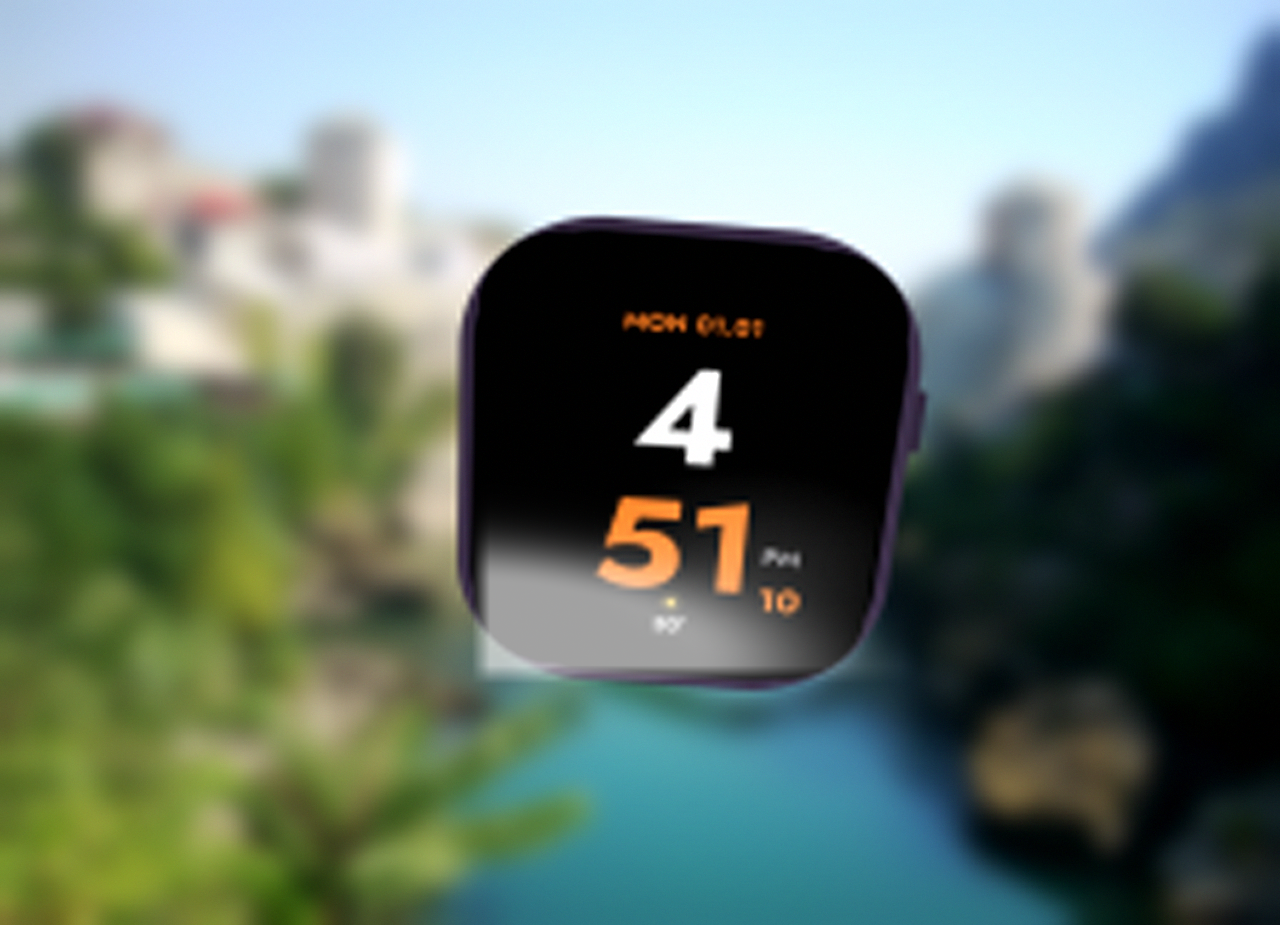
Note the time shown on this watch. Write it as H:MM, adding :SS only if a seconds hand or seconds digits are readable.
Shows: 4:51
